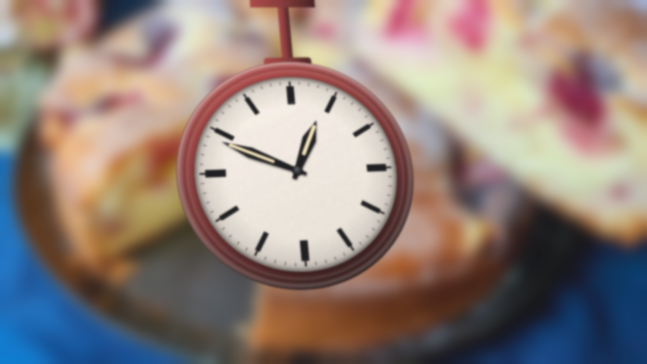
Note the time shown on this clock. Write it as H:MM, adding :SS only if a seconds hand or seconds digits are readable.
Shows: 12:49
